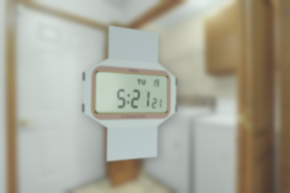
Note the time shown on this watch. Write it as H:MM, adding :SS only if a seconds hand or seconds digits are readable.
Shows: 5:21
